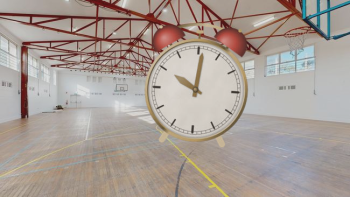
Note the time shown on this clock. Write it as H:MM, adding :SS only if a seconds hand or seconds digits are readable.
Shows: 10:01
